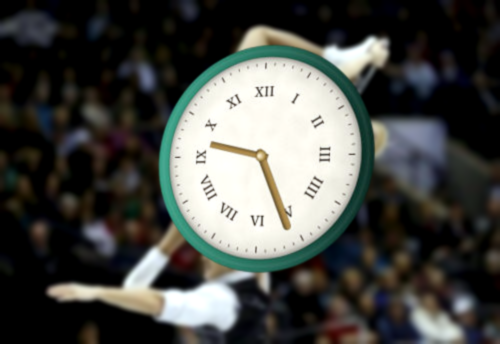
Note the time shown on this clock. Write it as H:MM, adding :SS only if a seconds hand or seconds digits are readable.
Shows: 9:26
